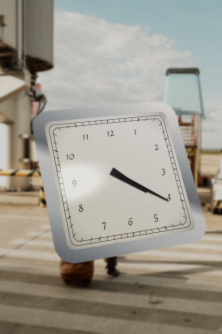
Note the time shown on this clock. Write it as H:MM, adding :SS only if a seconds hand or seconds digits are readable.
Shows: 4:21
